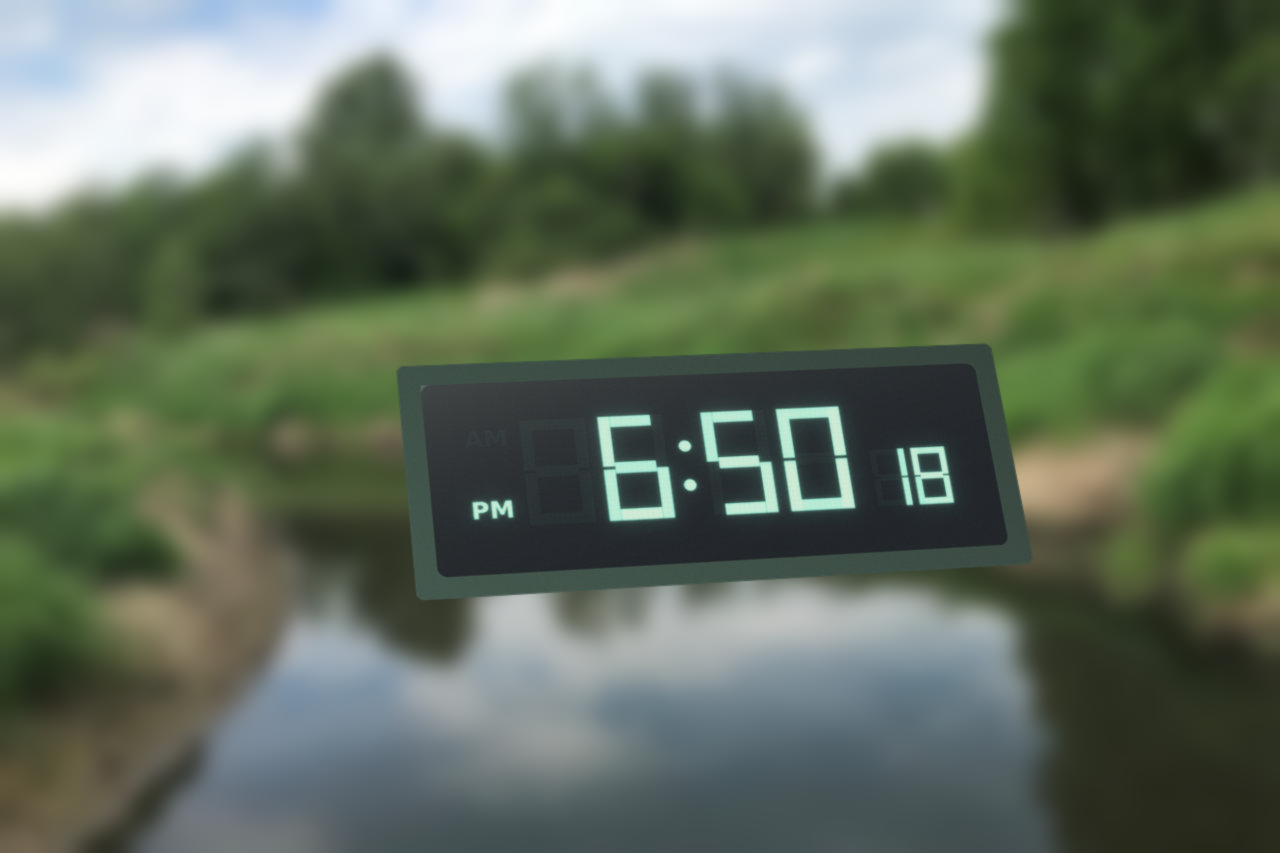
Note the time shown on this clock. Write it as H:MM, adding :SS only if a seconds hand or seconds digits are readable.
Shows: 6:50:18
